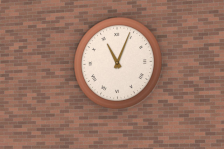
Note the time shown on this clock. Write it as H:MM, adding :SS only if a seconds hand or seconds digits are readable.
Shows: 11:04
